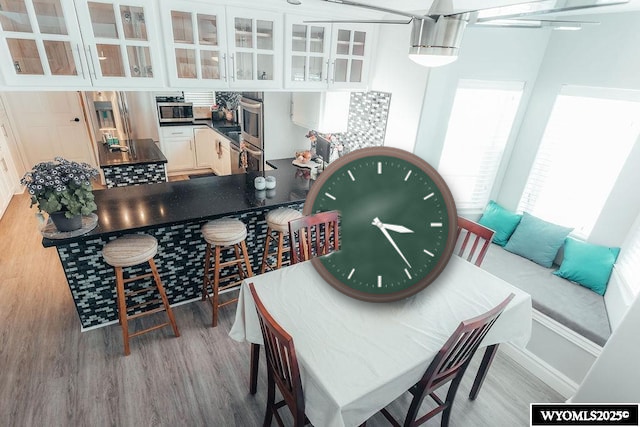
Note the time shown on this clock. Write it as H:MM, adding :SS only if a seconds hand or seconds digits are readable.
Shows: 3:24
